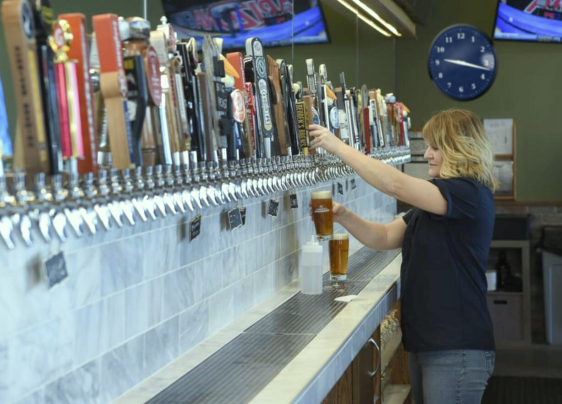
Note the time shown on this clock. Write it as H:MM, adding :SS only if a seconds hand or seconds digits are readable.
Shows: 9:17
